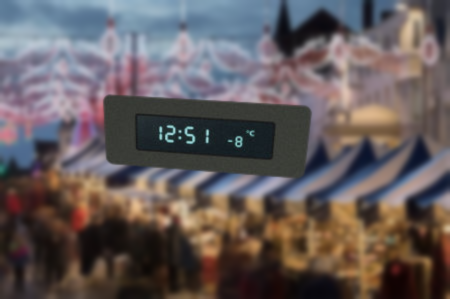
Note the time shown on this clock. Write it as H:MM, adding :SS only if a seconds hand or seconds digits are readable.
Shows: 12:51
